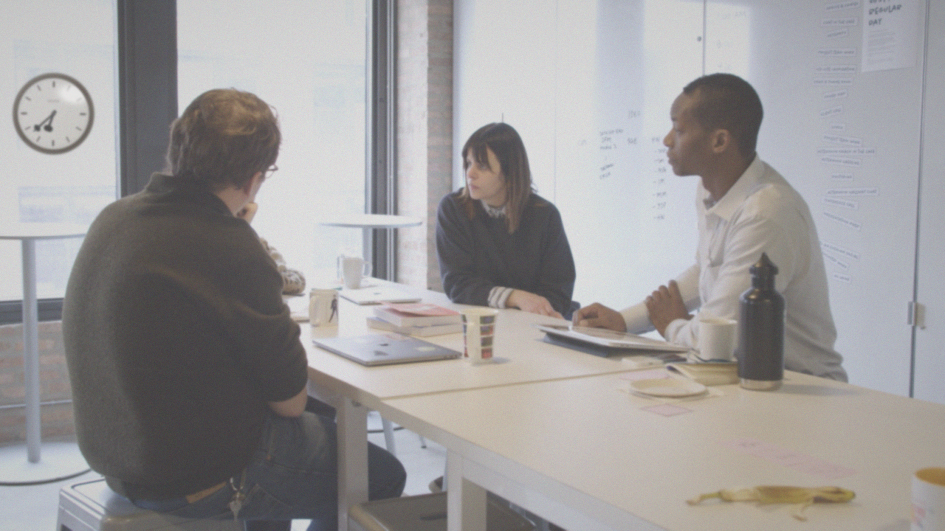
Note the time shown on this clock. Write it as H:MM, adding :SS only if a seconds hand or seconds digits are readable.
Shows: 6:38
